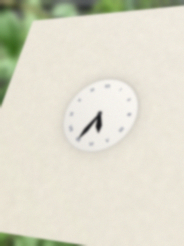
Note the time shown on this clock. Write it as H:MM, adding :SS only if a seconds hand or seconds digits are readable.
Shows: 5:35
